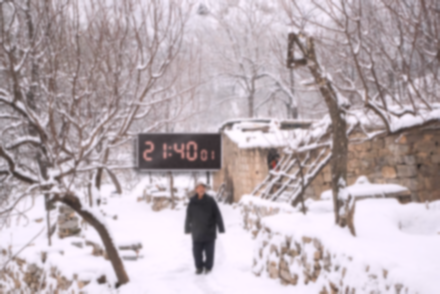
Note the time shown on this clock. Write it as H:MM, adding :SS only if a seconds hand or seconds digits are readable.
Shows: 21:40
